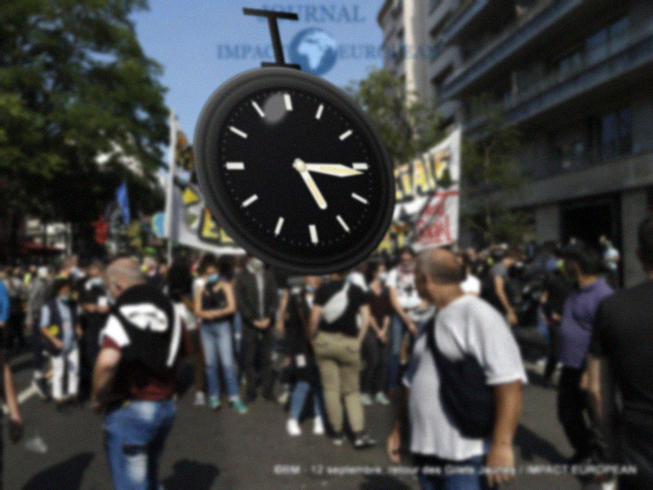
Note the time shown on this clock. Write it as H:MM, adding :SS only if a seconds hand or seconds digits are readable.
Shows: 5:16
